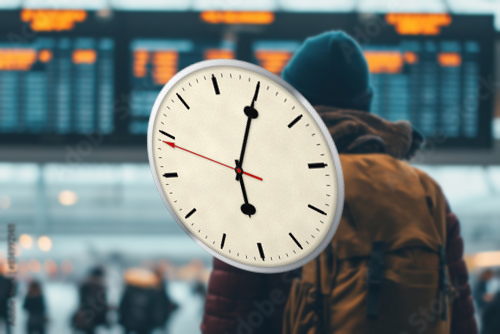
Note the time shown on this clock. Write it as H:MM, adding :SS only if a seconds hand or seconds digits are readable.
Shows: 6:04:49
